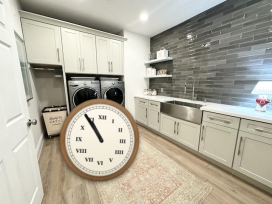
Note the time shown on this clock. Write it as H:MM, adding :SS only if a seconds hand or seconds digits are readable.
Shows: 10:54
